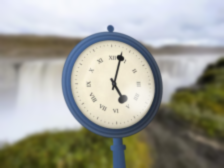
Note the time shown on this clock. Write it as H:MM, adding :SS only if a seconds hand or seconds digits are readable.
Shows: 5:03
